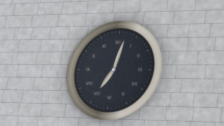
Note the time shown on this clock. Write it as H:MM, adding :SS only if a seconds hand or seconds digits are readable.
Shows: 7:02
